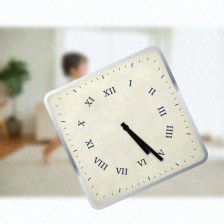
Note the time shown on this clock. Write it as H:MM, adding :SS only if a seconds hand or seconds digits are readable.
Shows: 5:26
